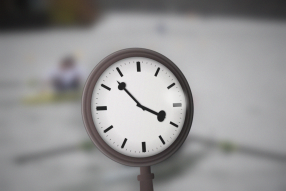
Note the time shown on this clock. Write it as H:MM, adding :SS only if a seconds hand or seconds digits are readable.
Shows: 3:53
